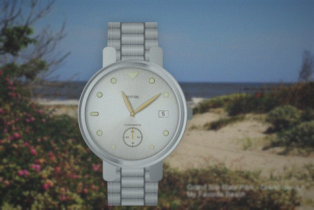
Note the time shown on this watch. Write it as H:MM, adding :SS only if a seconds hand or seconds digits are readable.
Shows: 11:09
